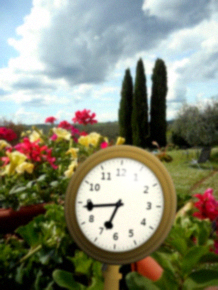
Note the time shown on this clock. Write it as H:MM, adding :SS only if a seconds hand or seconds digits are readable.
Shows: 6:44
